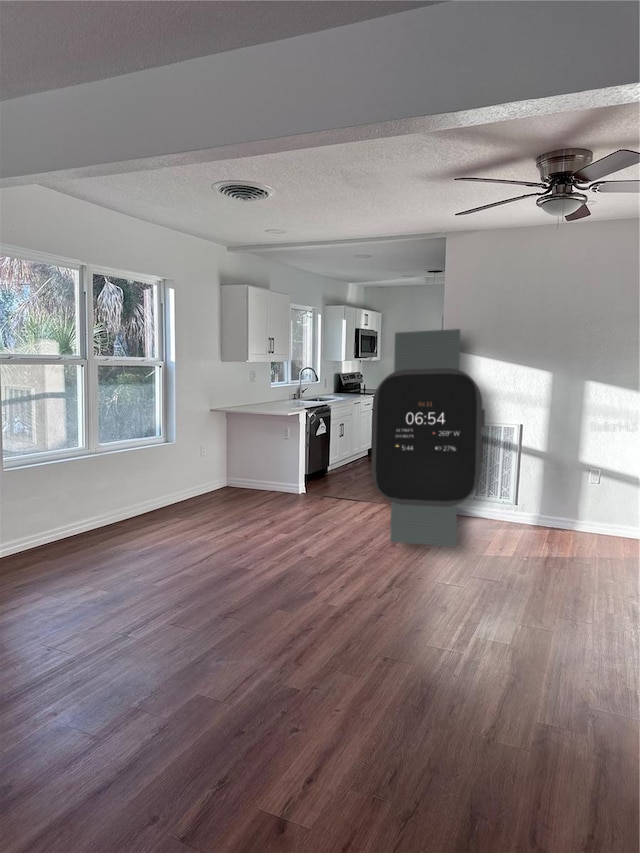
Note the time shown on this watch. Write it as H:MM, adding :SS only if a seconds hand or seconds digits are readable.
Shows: 6:54
